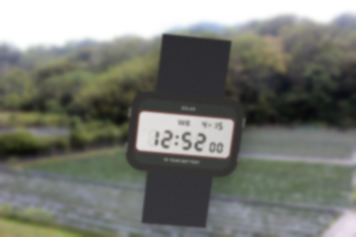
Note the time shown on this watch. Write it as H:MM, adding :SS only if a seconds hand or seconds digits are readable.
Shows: 12:52
